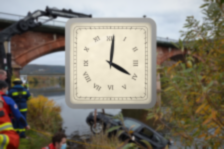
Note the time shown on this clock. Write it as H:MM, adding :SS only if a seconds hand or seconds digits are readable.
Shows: 4:01
